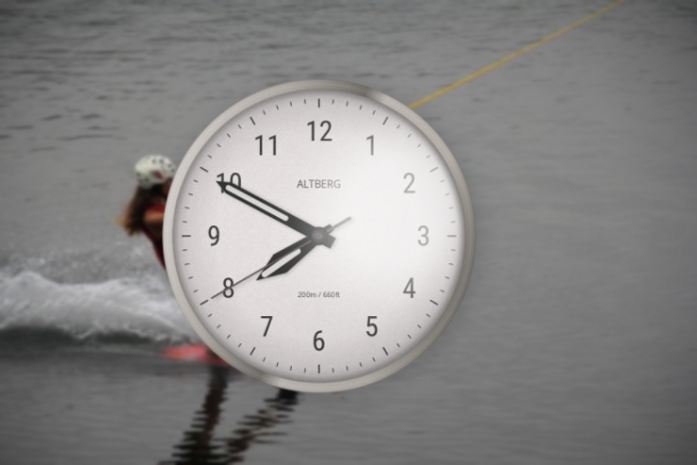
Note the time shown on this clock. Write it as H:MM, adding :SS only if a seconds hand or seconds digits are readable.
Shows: 7:49:40
